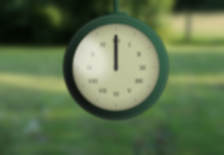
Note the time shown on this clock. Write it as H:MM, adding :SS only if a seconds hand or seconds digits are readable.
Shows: 12:00
